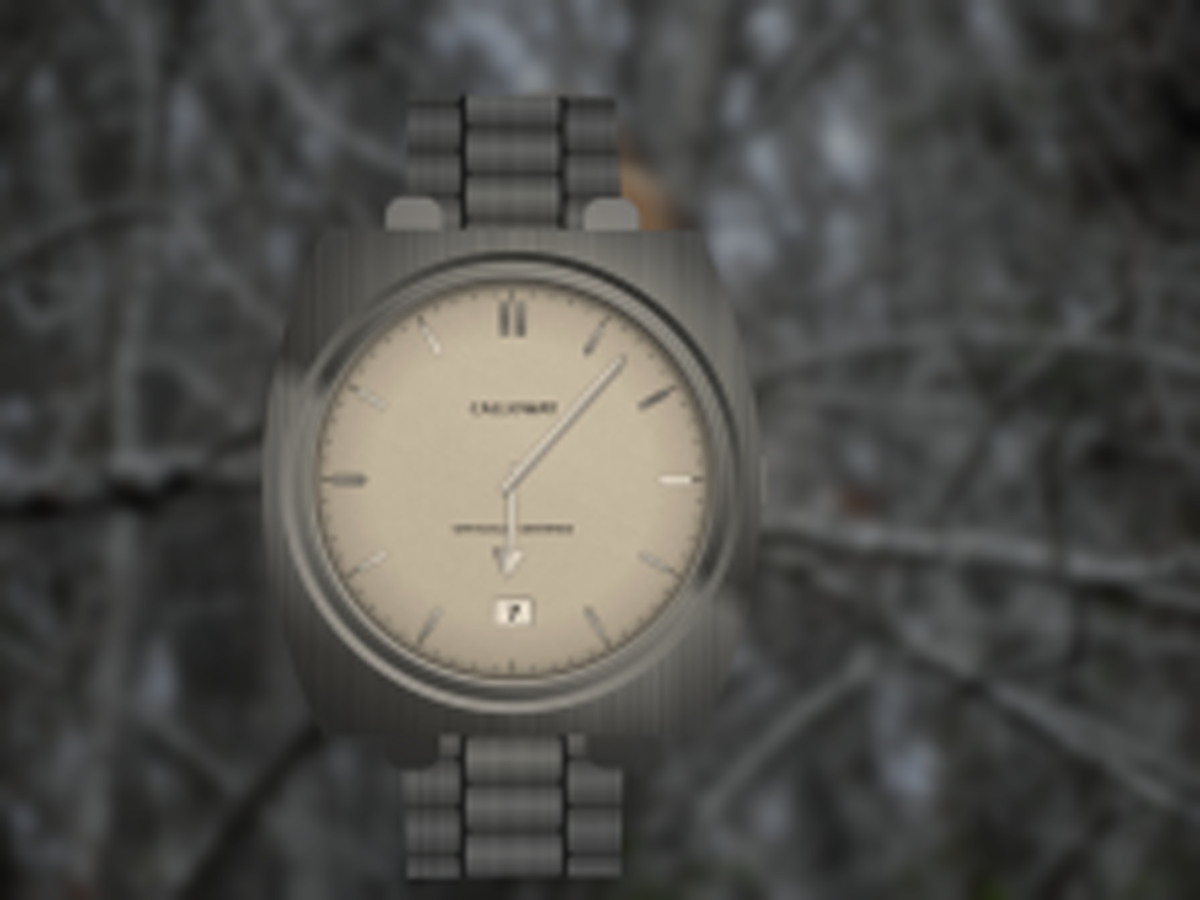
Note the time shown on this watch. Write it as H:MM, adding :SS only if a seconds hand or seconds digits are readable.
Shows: 6:07
